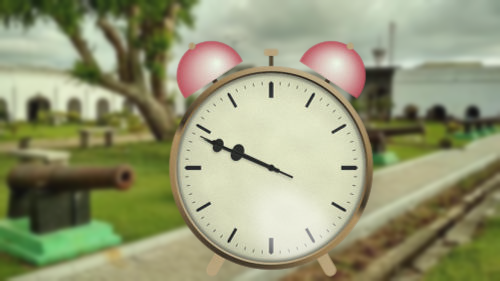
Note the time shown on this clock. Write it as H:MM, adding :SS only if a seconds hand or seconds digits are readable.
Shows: 9:48:49
